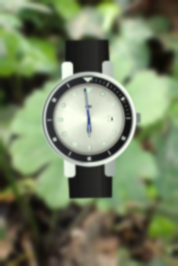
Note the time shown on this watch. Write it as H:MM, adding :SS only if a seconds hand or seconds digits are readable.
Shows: 5:59
